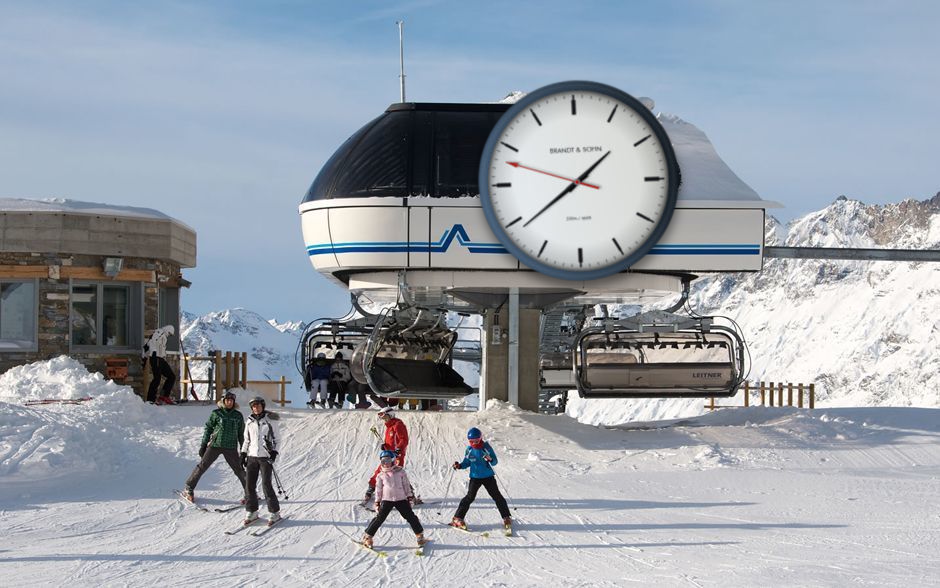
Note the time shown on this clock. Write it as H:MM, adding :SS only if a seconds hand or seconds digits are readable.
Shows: 1:38:48
